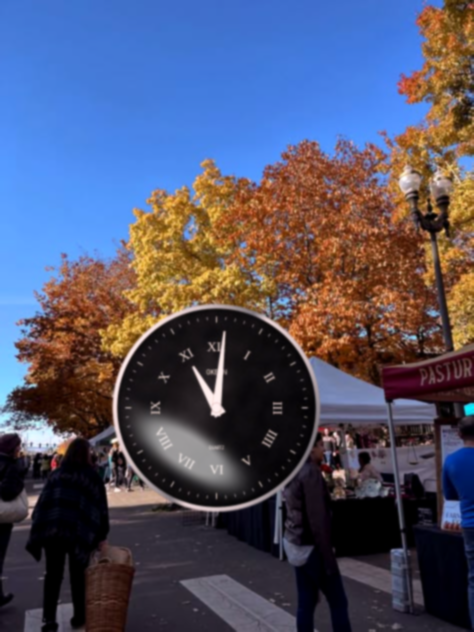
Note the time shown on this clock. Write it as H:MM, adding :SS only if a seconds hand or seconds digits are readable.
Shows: 11:01
